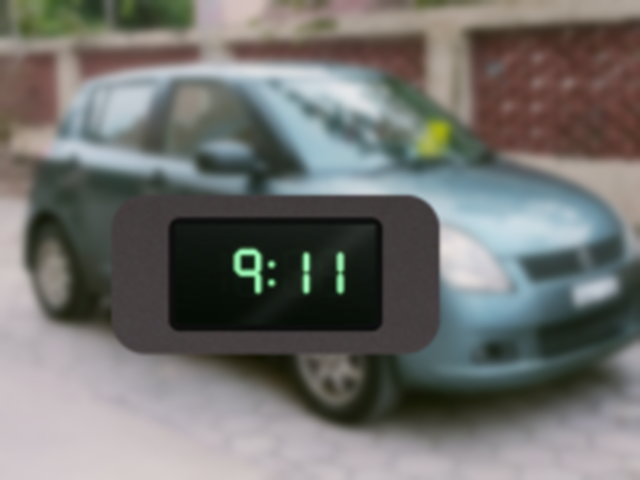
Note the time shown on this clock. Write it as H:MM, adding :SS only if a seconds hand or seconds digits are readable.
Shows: 9:11
